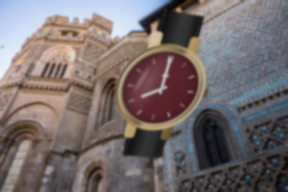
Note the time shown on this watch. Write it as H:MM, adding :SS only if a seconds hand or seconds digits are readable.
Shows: 8:00
